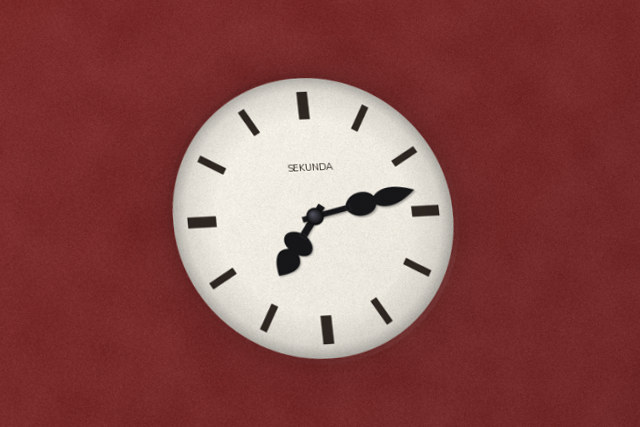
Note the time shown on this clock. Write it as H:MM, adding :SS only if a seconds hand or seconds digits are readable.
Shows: 7:13
